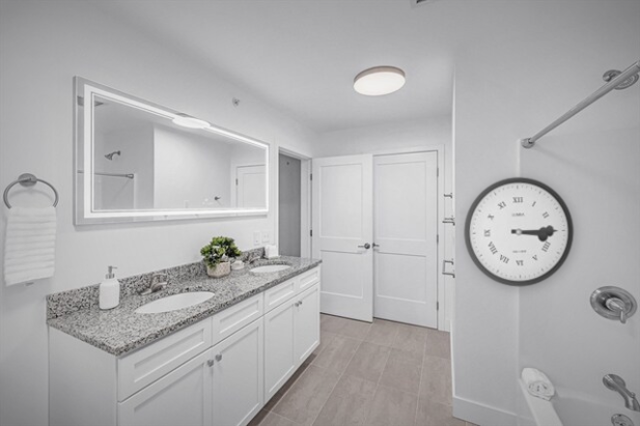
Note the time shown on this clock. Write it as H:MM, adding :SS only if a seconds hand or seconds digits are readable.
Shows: 3:15
